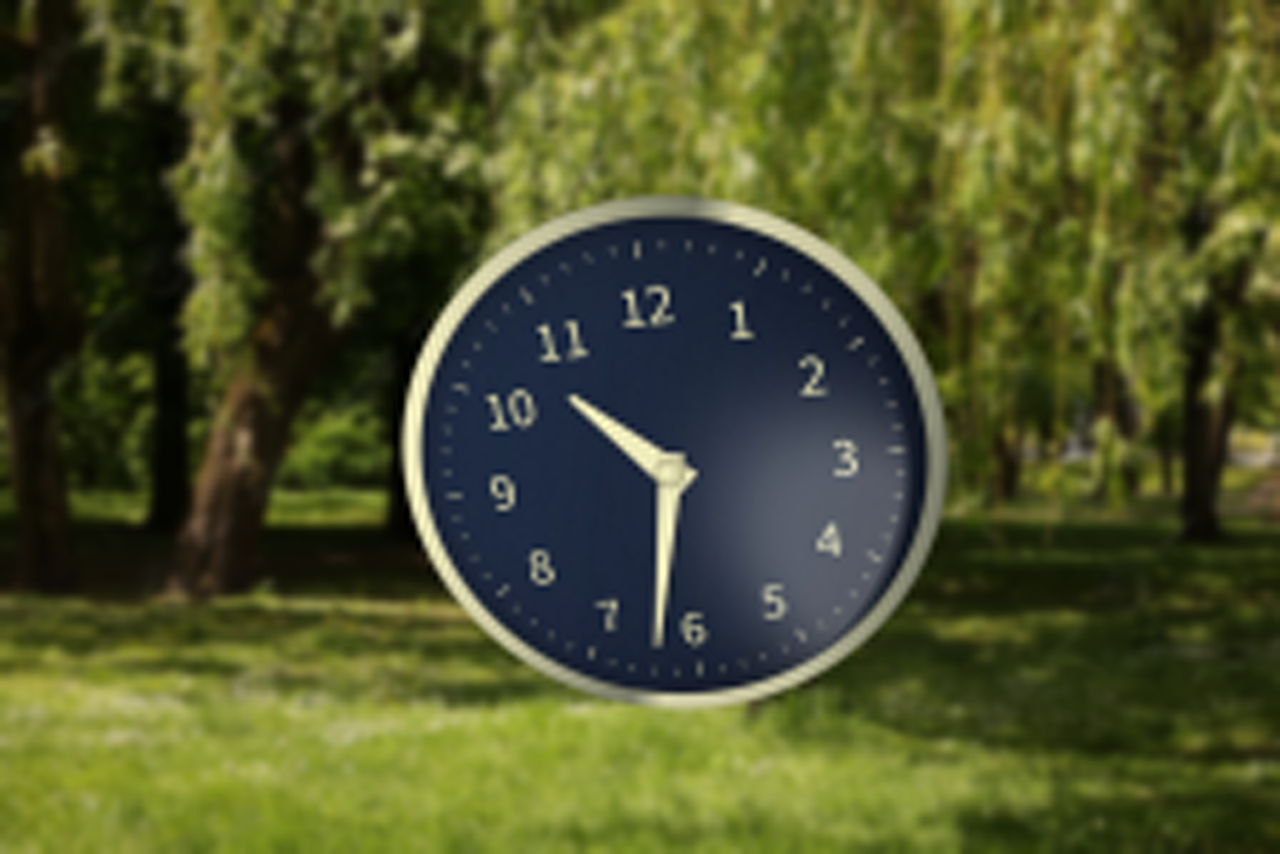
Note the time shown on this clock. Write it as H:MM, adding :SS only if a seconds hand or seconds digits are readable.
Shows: 10:32
